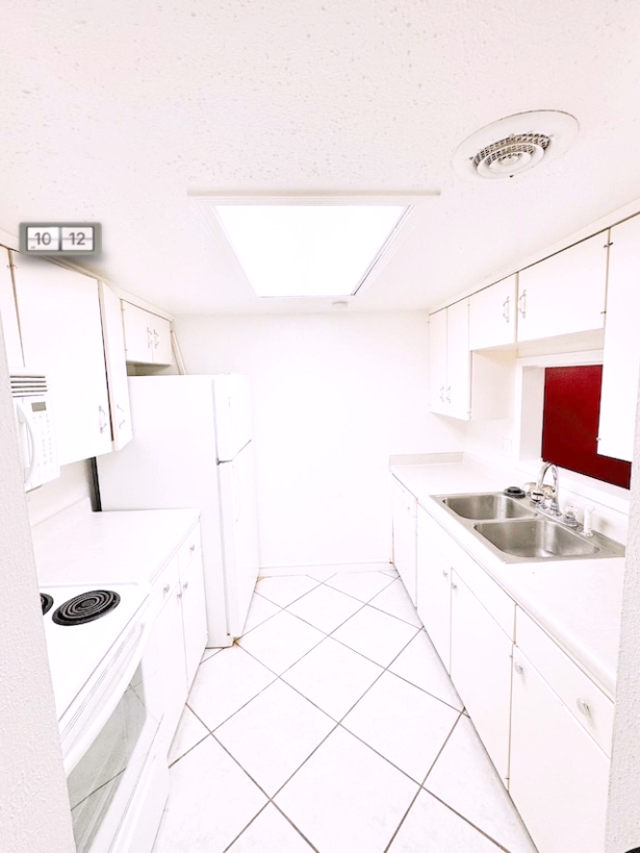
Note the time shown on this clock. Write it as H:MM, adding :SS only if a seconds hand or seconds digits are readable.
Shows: 10:12
